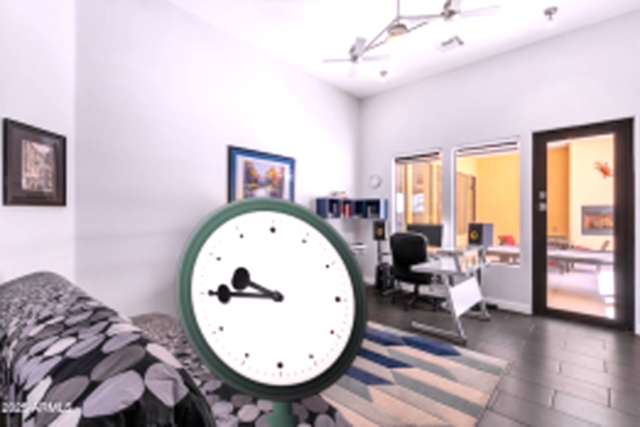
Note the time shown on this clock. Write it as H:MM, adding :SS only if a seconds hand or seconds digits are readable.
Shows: 9:45
